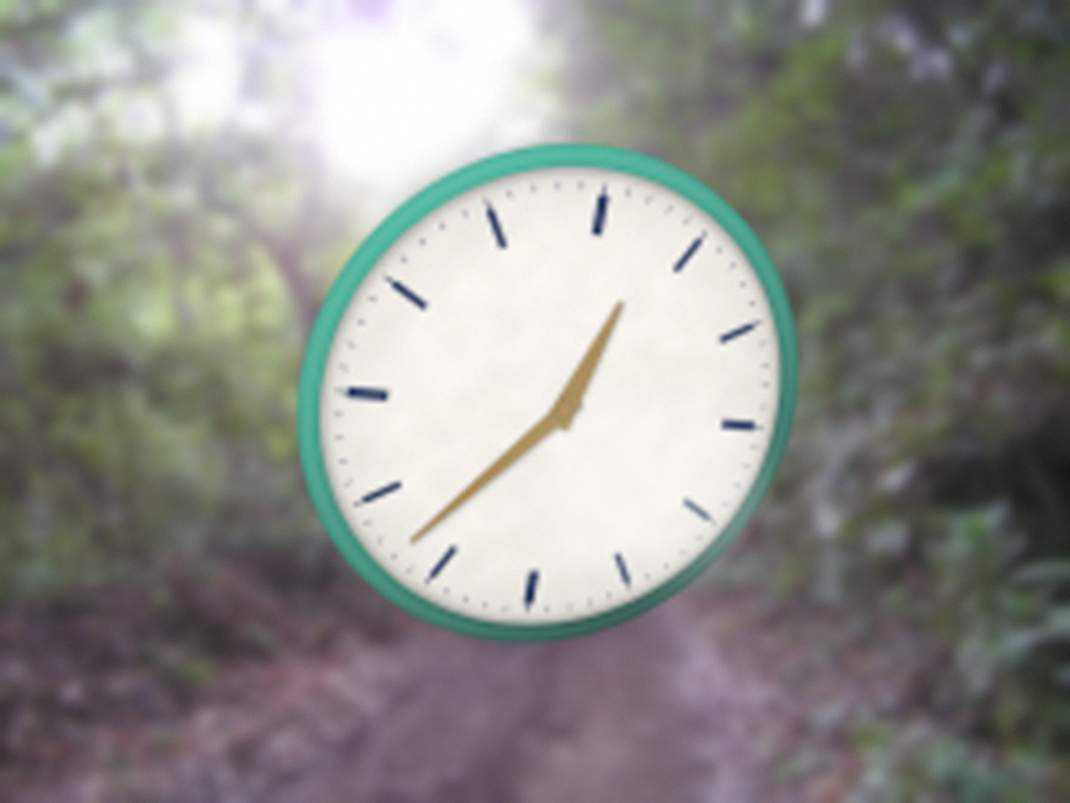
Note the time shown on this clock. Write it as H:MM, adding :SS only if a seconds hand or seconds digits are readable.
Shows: 12:37
